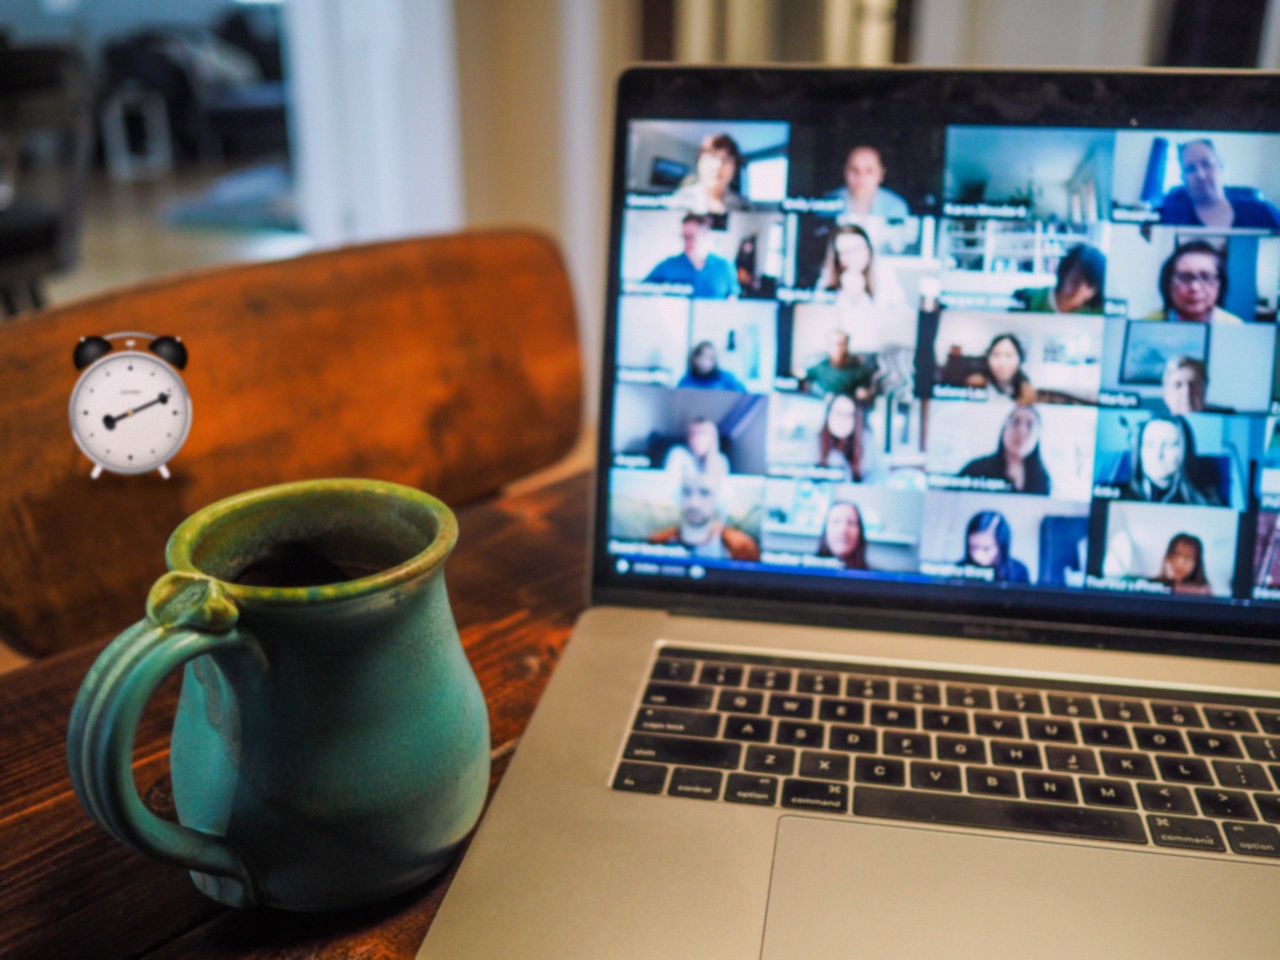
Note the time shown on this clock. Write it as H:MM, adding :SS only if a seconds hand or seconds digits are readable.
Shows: 8:11
